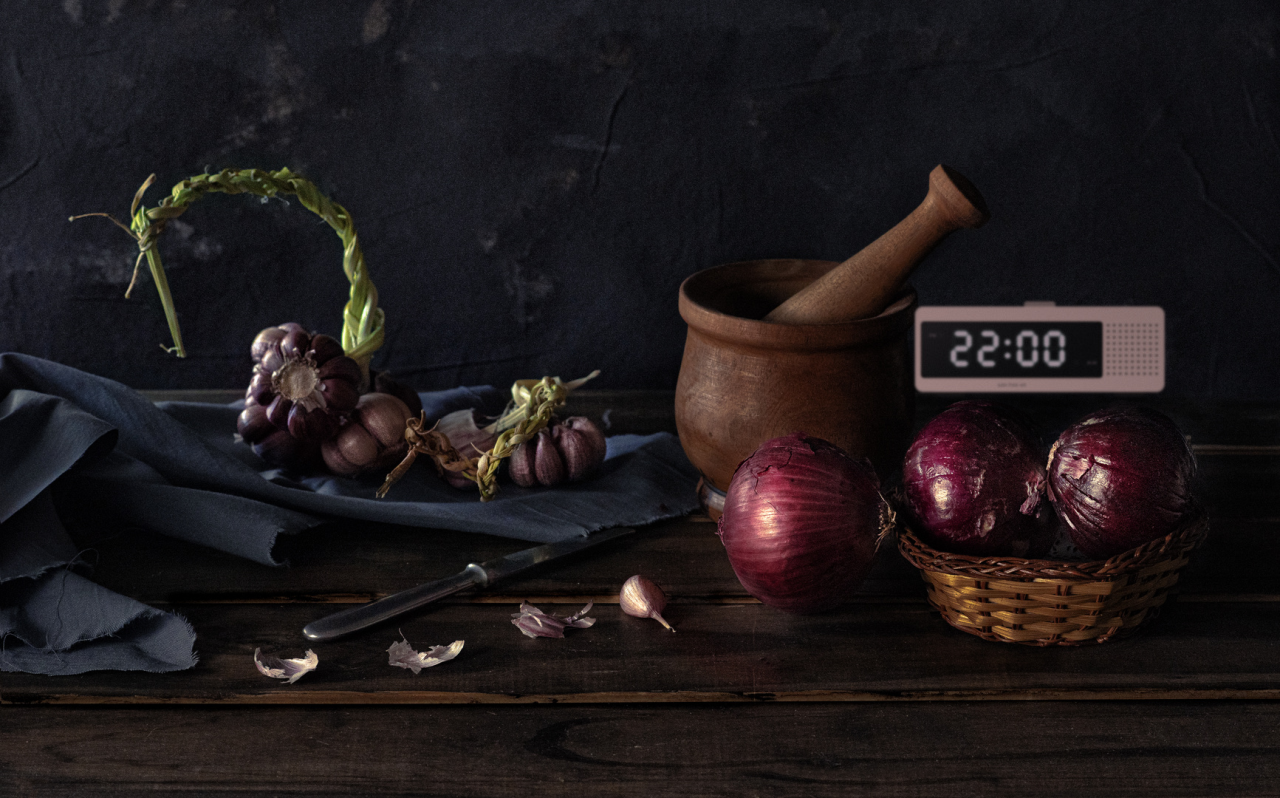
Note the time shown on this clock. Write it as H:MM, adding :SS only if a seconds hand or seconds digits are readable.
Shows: 22:00
